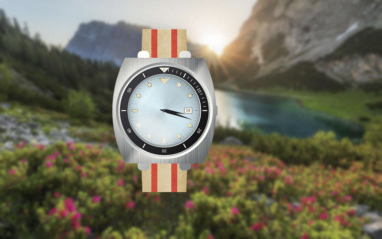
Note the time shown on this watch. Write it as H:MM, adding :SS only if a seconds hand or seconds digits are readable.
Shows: 3:18
